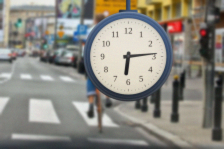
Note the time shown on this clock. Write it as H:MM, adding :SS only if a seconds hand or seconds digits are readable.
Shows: 6:14
